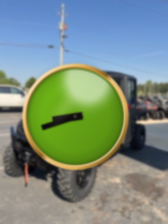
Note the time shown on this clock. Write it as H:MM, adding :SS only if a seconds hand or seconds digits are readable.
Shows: 8:42
